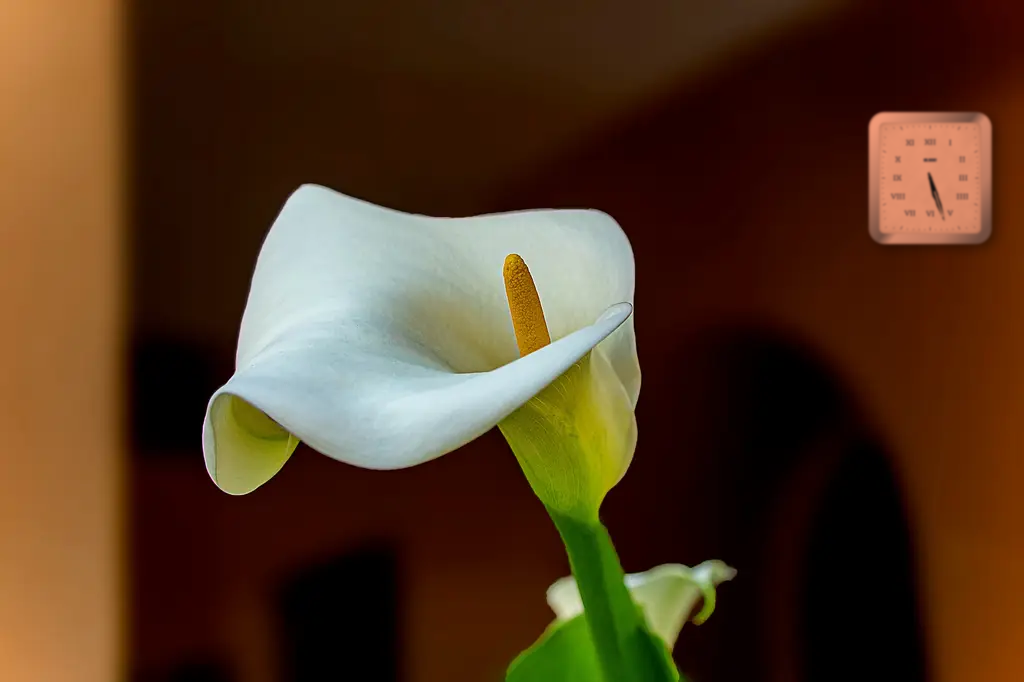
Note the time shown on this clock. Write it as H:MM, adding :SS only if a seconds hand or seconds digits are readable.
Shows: 5:27
